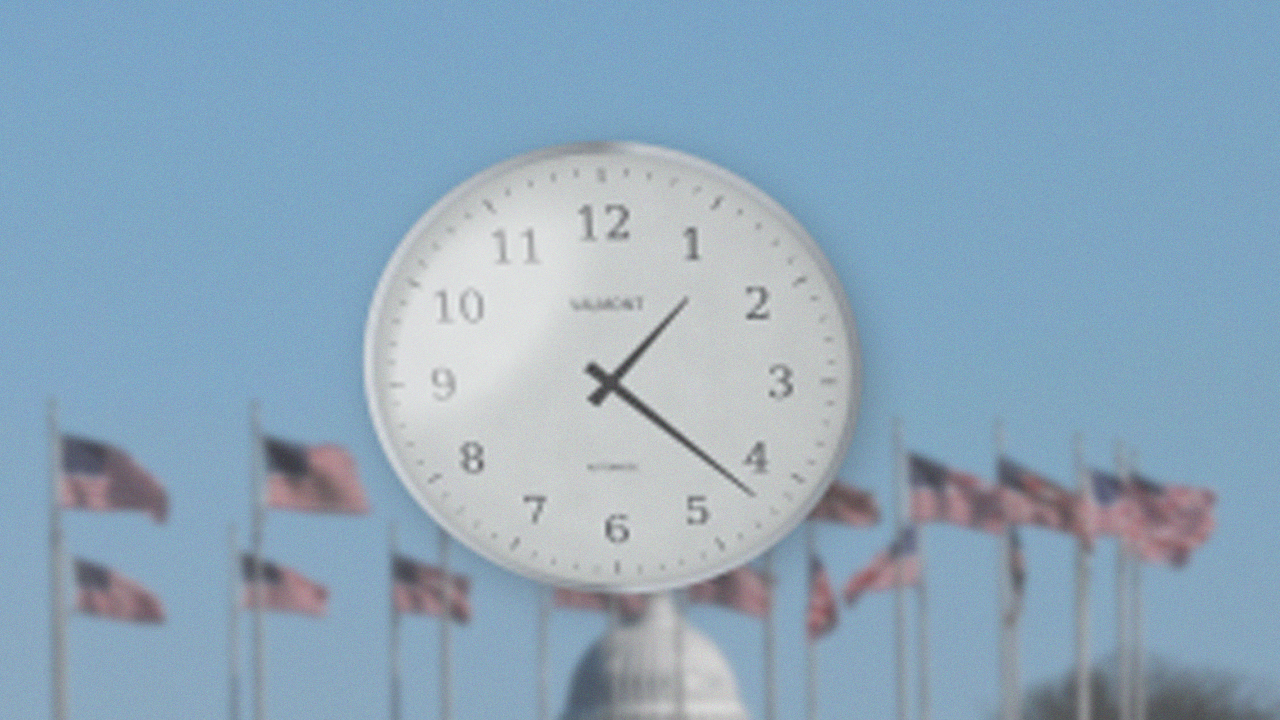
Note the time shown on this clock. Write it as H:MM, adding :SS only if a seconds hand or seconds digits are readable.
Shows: 1:22
